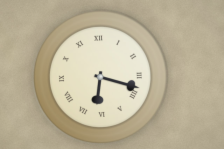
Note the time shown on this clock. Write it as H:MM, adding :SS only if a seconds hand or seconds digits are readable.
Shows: 6:18
